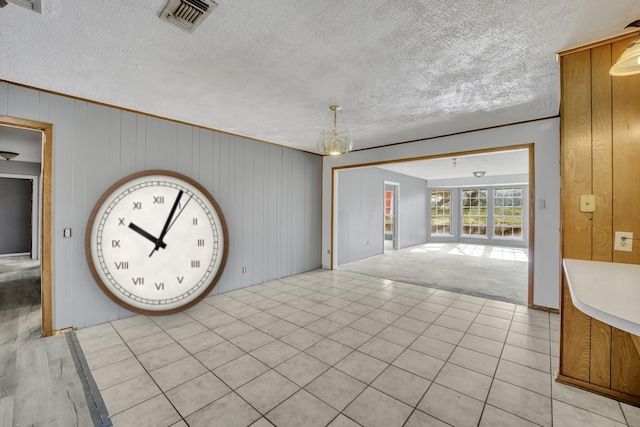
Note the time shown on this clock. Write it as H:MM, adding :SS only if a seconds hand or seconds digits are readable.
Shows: 10:04:06
